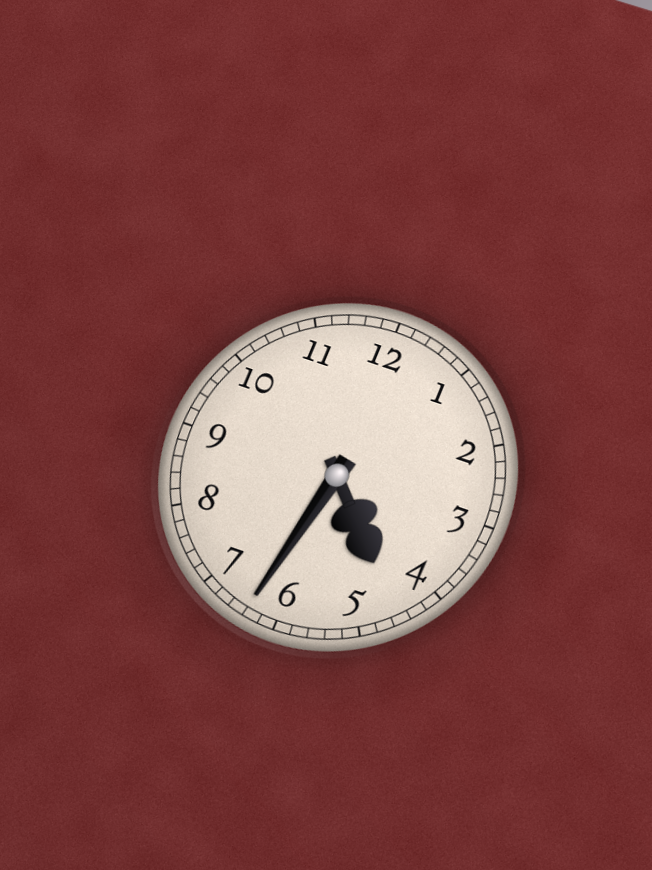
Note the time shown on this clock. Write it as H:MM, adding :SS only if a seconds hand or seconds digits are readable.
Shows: 4:32
